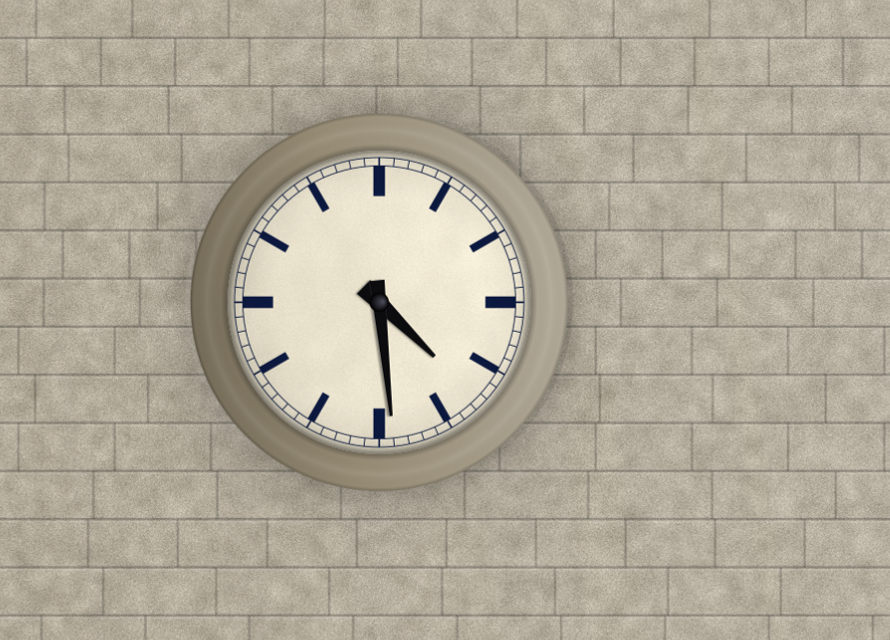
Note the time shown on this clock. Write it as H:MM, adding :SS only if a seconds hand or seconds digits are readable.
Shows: 4:29
